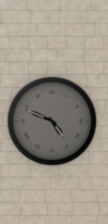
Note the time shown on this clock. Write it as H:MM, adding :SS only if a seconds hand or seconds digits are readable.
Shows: 4:49
